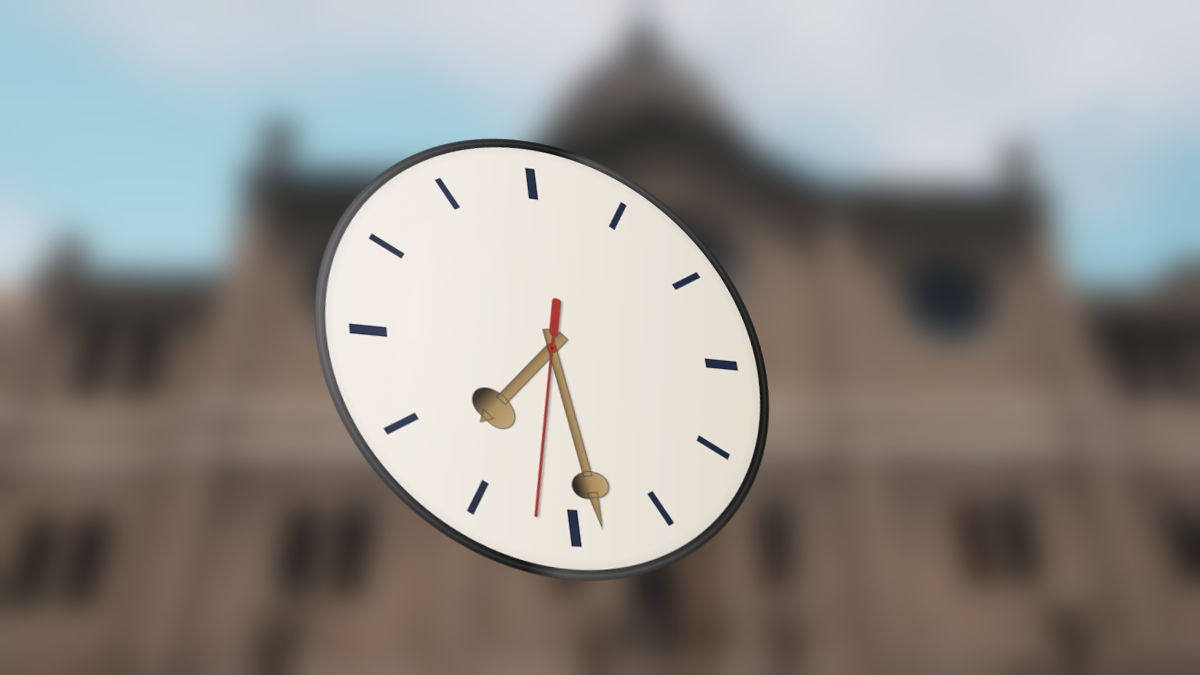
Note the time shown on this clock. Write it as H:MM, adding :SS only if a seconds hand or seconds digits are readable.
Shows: 7:28:32
